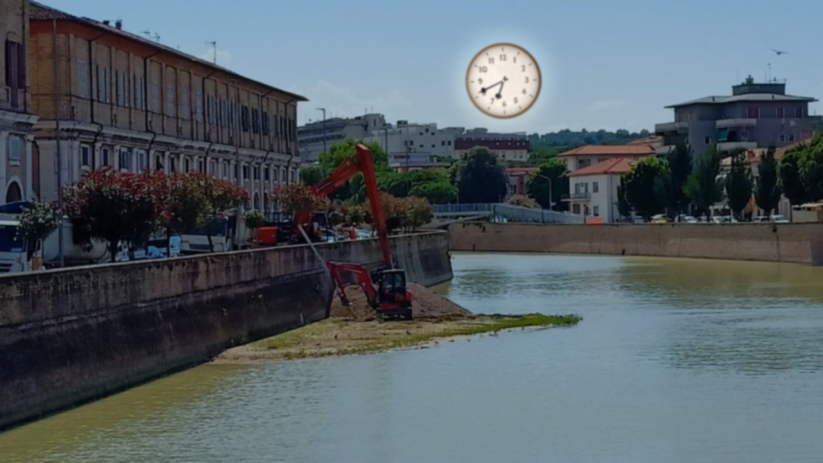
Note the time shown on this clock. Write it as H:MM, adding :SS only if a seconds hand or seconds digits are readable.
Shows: 6:41
